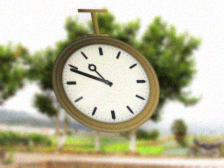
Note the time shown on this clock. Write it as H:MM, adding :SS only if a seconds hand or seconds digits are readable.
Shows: 10:49
